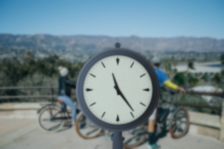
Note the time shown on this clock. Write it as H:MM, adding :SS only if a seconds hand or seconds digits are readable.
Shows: 11:24
